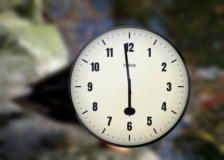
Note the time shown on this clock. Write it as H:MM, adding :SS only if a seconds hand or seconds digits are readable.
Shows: 5:59
